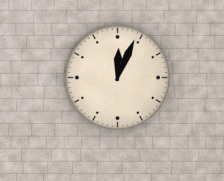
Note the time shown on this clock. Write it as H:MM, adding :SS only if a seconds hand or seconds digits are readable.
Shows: 12:04
